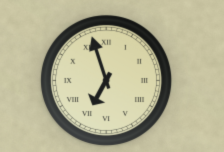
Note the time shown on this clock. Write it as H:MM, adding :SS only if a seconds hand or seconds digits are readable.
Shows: 6:57
